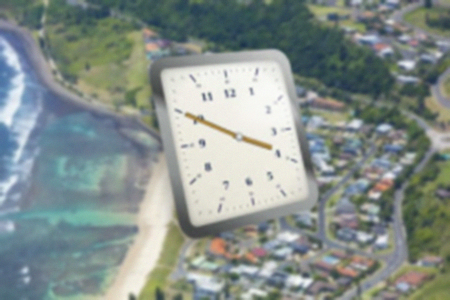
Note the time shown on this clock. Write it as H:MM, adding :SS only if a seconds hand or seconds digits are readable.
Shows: 3:50
